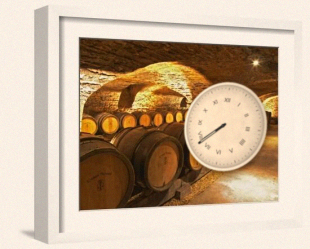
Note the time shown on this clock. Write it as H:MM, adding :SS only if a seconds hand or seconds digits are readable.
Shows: 7:38
